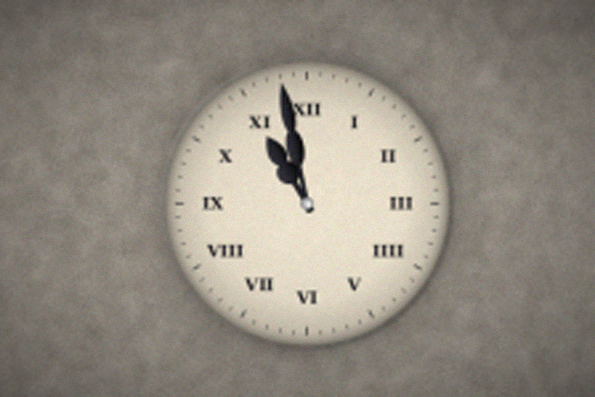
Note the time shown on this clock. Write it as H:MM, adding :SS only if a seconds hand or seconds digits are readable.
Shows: 10:58
